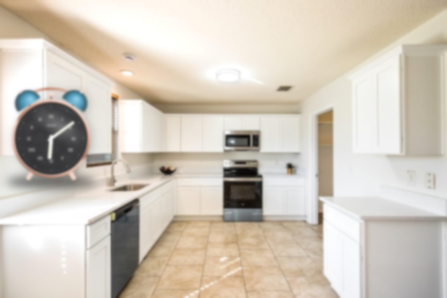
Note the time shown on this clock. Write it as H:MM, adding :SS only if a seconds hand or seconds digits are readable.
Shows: 6:09
